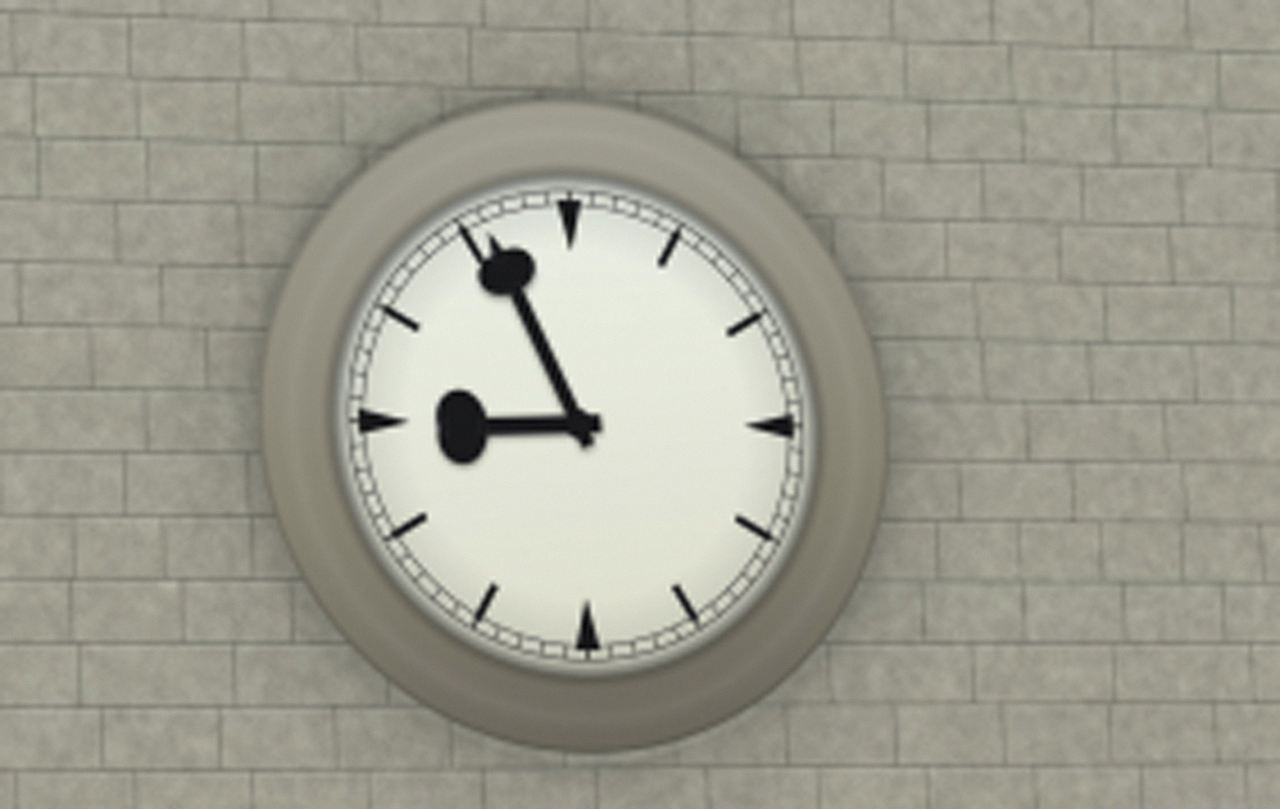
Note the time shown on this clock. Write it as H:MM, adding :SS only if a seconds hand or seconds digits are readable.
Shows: 8:56
